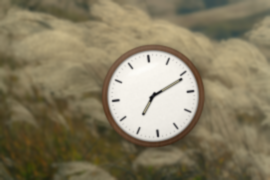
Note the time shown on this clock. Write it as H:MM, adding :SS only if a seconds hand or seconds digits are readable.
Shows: 7:11
